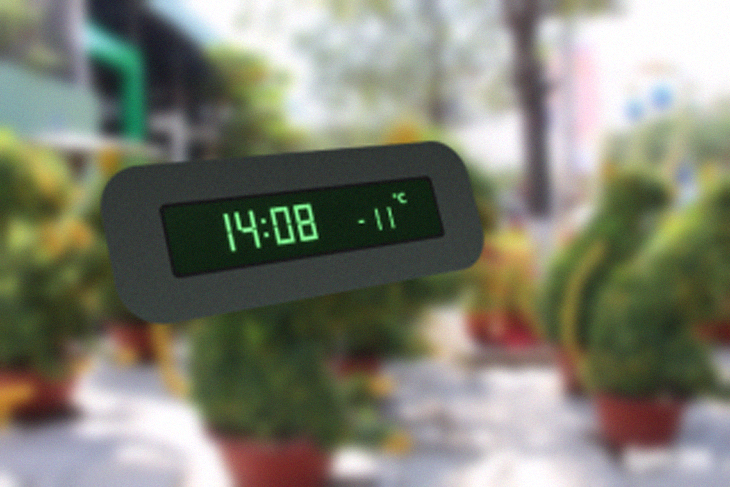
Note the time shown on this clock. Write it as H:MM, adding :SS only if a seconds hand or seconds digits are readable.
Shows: 14:08
